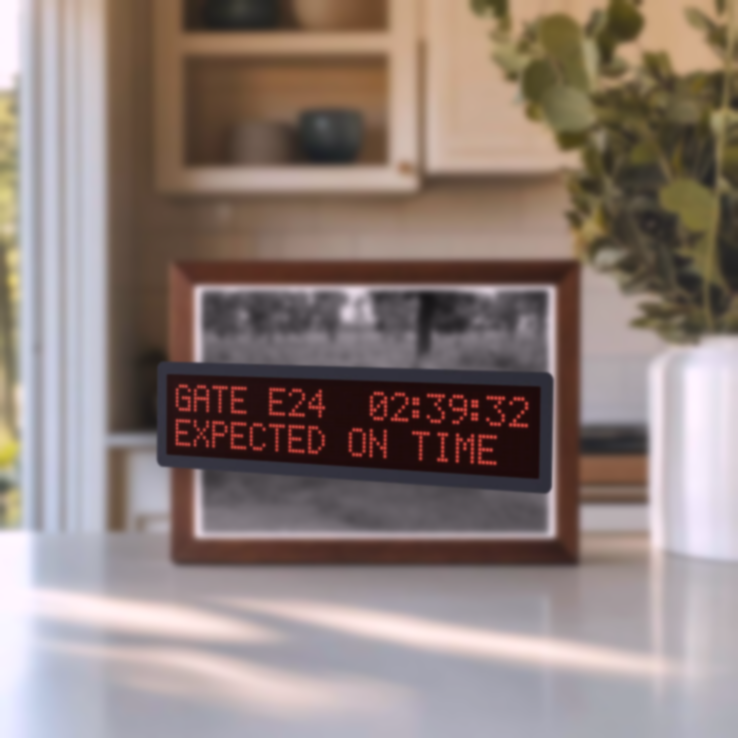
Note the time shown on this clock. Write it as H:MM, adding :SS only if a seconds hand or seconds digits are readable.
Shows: 2:39:32
